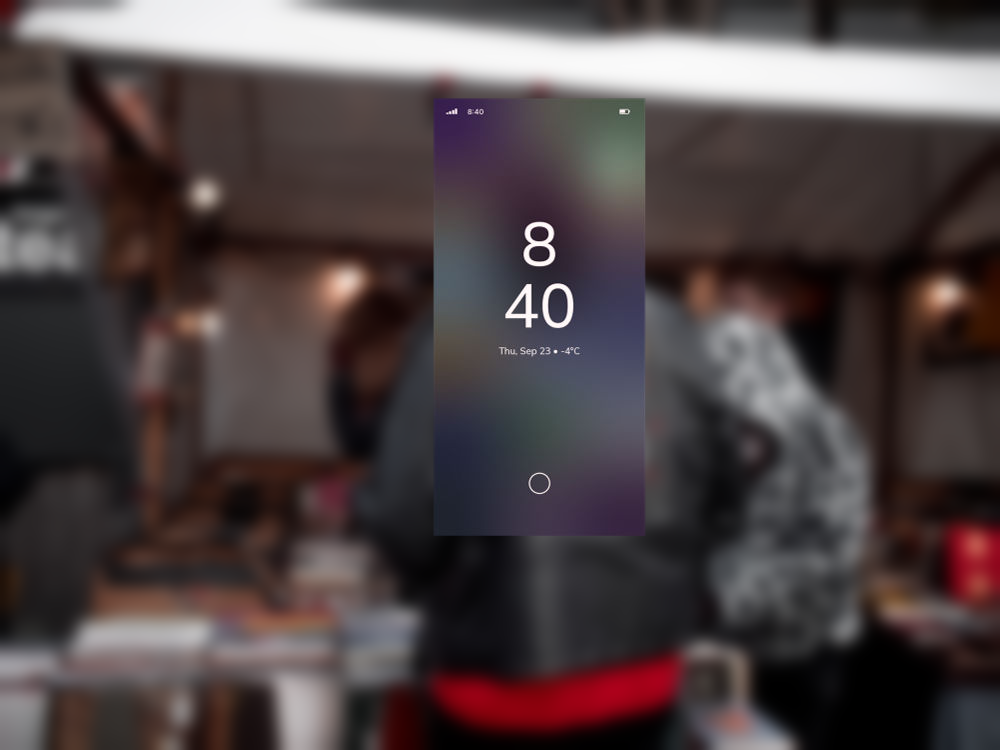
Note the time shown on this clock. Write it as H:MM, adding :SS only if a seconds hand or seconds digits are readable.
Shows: 8:40
